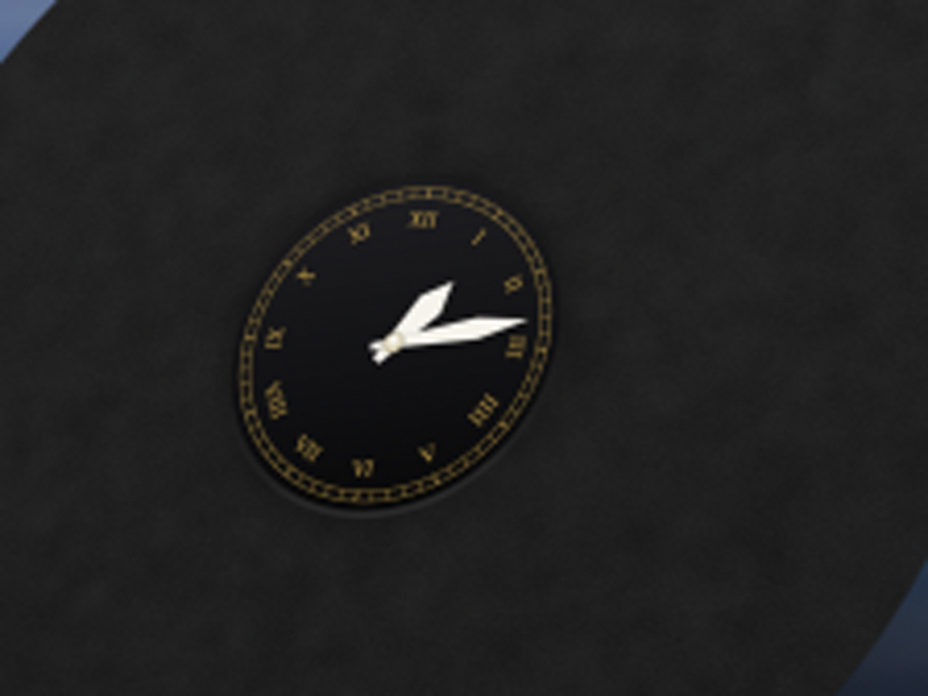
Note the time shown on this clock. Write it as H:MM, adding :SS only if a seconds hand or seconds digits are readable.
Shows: 1:13
